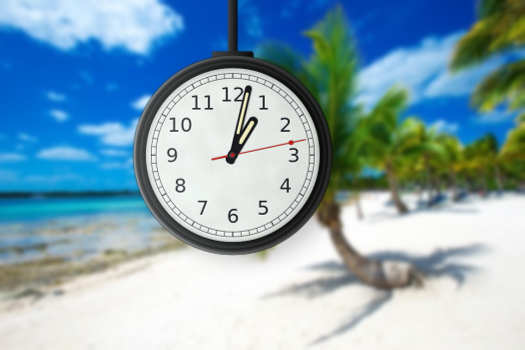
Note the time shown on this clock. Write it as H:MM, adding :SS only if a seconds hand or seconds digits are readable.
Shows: 1:02:13
